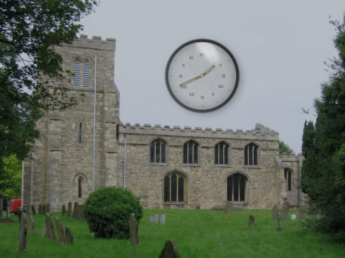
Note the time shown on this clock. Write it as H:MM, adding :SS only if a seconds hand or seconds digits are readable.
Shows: 1:41
